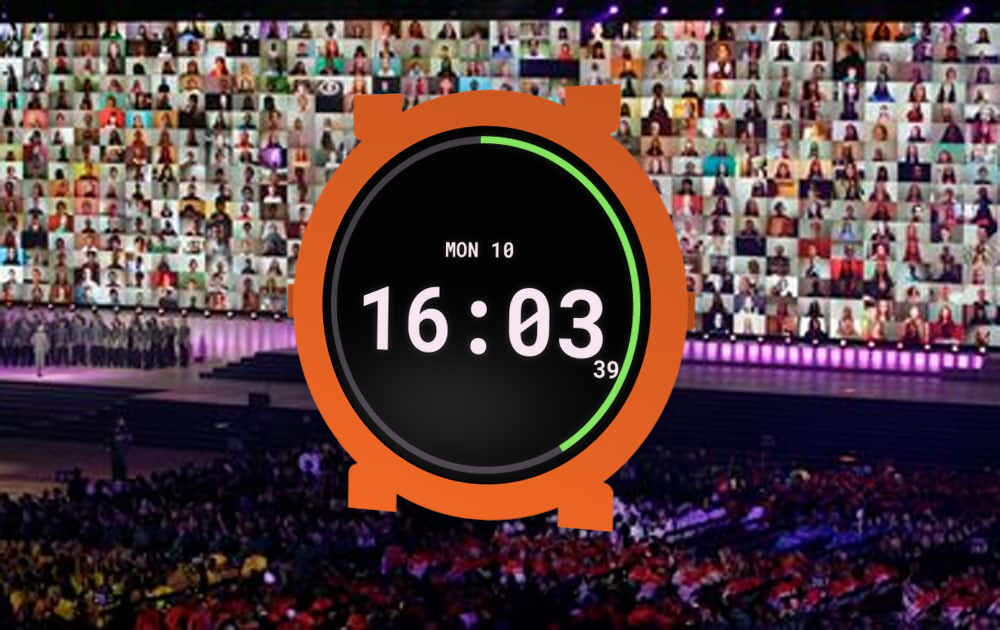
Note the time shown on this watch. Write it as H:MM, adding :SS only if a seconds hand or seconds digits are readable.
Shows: 16:03:39
